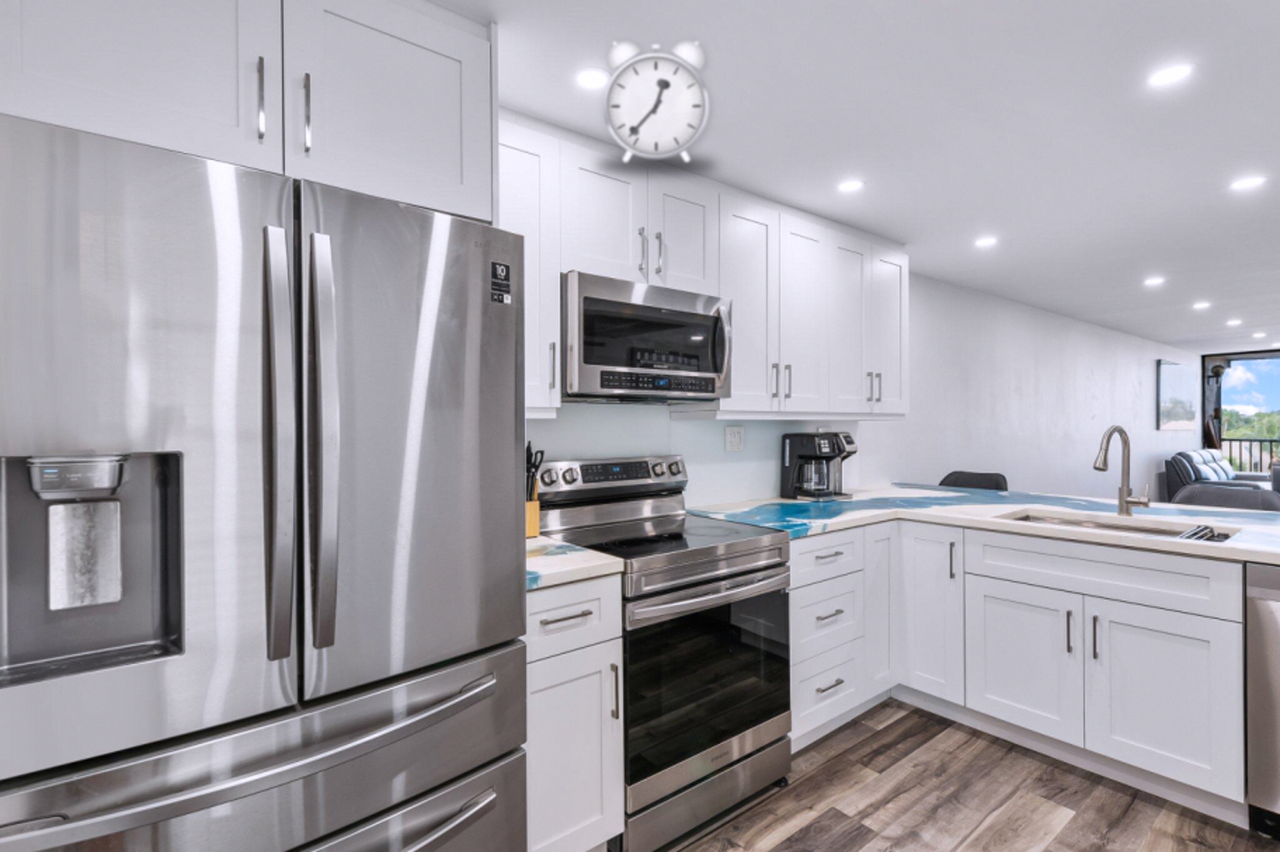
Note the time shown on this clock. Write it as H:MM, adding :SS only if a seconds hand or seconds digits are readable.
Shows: 12:37
